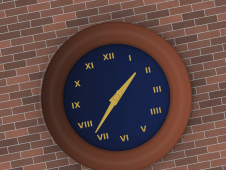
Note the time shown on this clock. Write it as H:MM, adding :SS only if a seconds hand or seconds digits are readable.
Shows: 1:37
